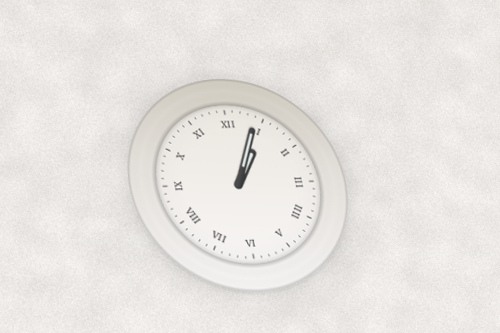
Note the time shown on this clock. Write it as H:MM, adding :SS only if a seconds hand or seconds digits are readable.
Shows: 1:04
